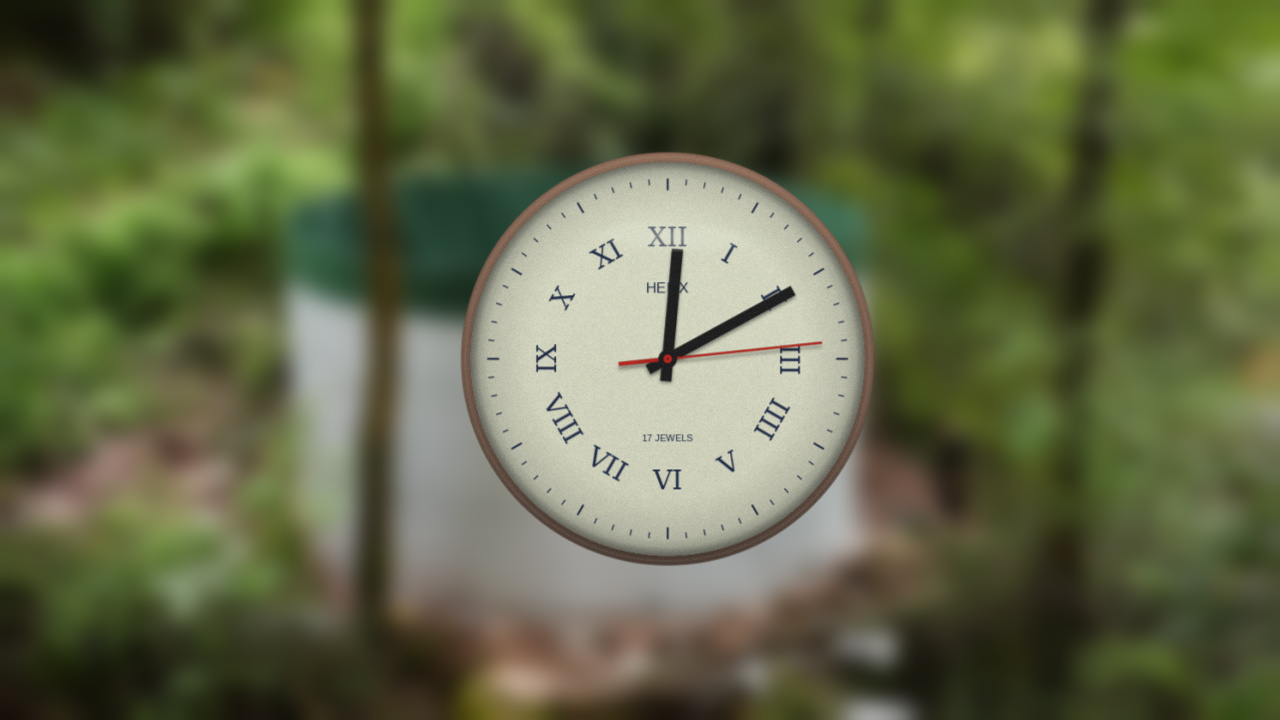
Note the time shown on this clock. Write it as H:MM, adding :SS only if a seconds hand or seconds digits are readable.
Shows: 12:10:14
